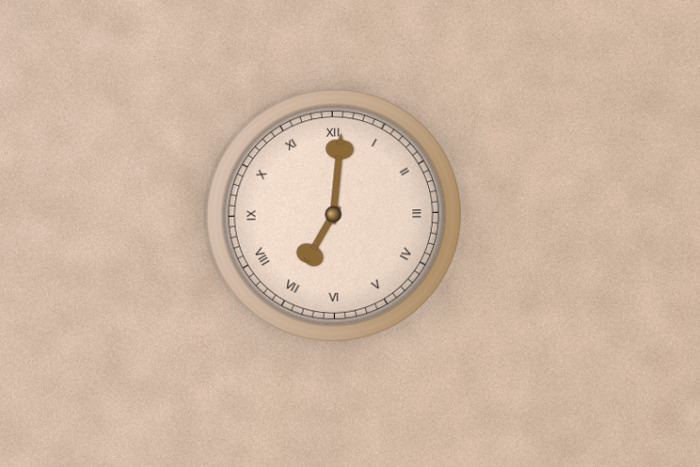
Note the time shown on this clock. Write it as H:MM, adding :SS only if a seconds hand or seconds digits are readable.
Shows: 7:01
